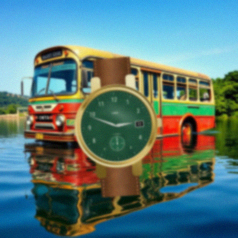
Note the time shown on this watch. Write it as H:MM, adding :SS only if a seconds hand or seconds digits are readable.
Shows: 2:49
